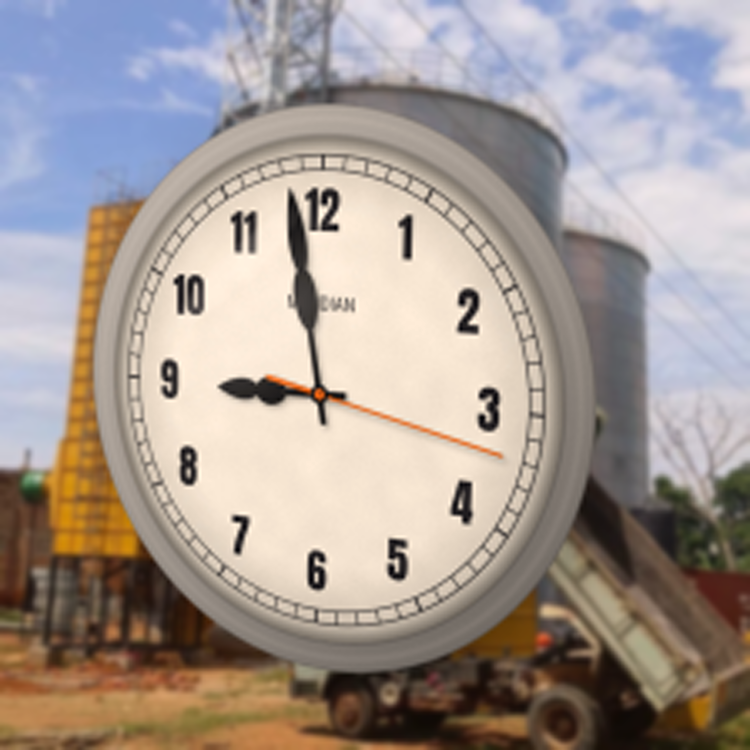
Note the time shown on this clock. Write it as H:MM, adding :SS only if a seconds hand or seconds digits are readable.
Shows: 8:58:17
